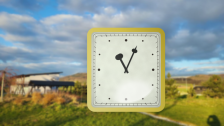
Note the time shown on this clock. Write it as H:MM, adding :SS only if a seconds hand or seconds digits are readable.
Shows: 11:04
